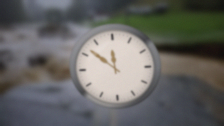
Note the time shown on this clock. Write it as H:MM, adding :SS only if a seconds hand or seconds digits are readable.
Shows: 11:52
